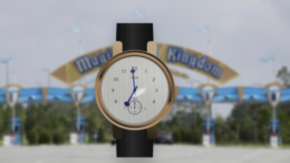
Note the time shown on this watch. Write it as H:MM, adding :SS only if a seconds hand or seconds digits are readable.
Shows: 6:59
